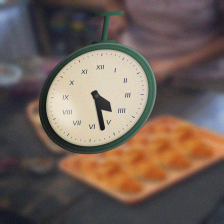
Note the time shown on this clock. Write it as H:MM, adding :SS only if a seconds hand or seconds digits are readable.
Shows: 4:27
